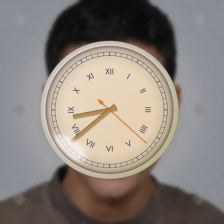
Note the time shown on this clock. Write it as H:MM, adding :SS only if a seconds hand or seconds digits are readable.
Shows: 8:38:22
